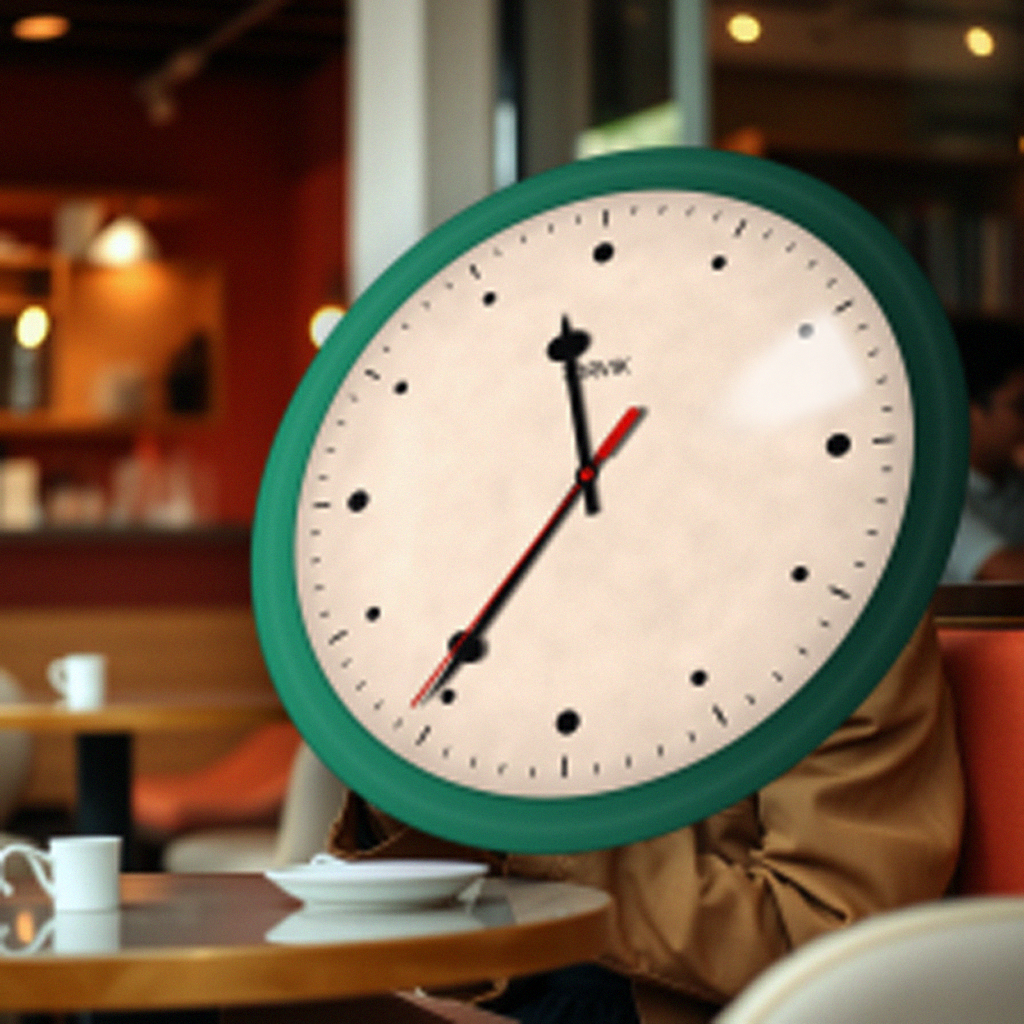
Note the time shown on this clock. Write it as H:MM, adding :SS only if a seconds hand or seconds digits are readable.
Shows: 11:35:36
